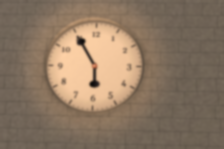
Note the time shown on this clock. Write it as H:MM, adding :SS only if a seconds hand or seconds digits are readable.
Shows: 5:55
